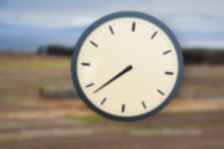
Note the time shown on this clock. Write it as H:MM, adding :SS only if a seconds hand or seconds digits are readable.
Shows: 7:38
